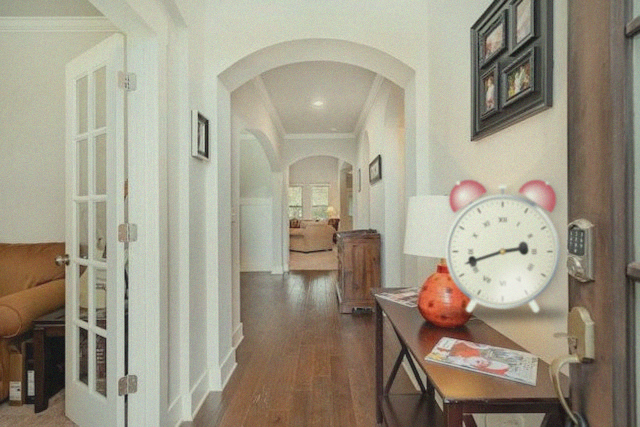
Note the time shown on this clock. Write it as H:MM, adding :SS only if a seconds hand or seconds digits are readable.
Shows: 2:42
